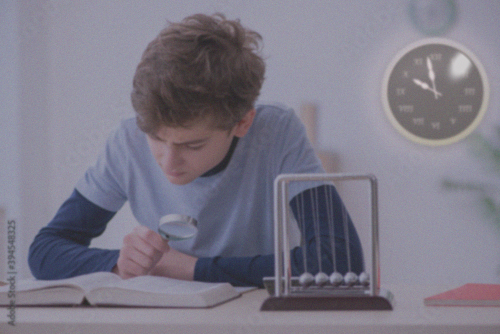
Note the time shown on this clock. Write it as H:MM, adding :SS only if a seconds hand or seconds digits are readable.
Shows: 9:58
